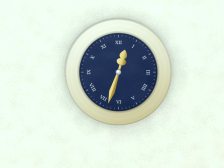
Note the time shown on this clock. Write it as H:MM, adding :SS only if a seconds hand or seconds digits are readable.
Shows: 12:33
